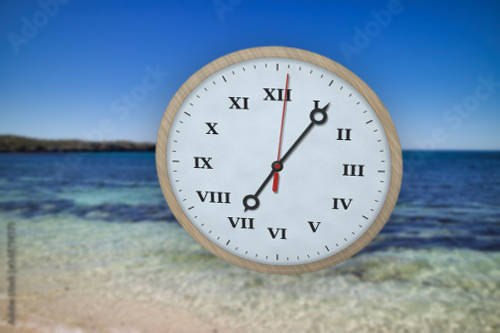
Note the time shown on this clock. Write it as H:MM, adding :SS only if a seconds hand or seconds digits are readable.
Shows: 7:06:01
